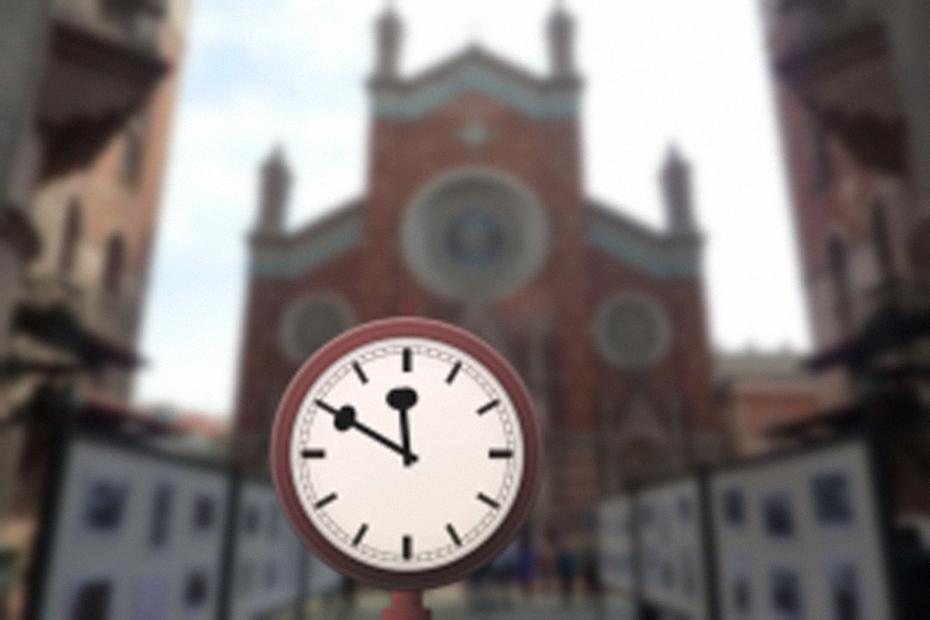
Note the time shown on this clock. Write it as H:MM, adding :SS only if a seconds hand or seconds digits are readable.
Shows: 11:50
